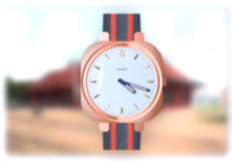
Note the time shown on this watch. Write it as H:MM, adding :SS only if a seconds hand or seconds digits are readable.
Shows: 4:18
